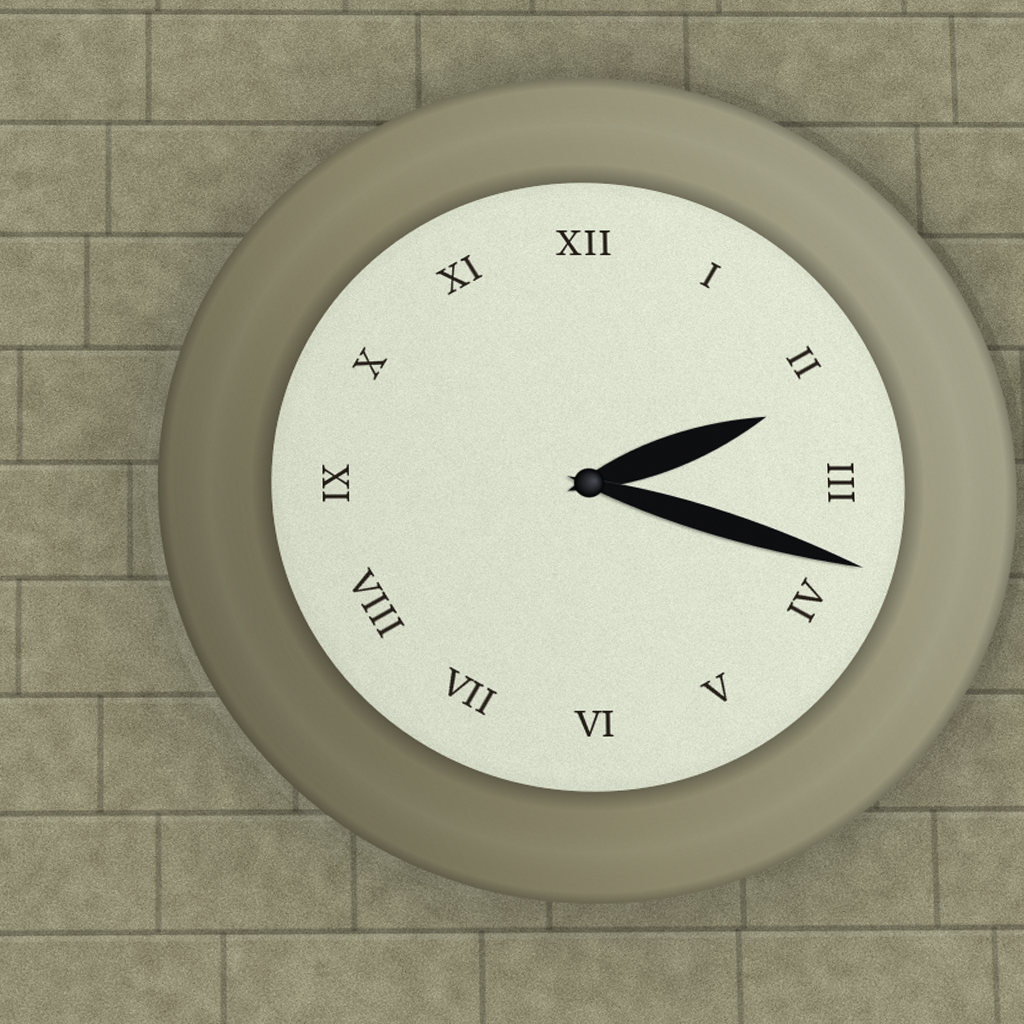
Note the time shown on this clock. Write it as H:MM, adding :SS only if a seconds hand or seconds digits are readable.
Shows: 2:18
